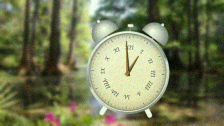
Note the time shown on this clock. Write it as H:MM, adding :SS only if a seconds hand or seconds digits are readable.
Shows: 12:59
